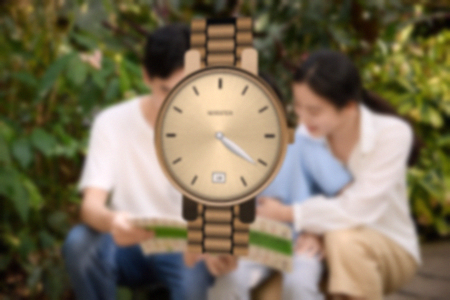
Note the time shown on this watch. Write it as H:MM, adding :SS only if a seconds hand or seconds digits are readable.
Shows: 4:21
